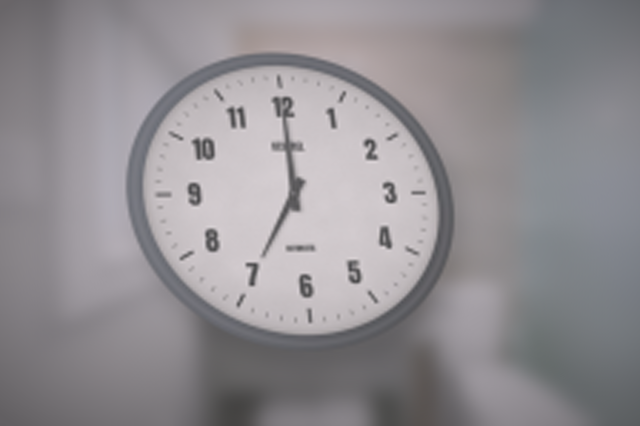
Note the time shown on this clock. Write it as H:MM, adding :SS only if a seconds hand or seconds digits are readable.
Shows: 7:00
